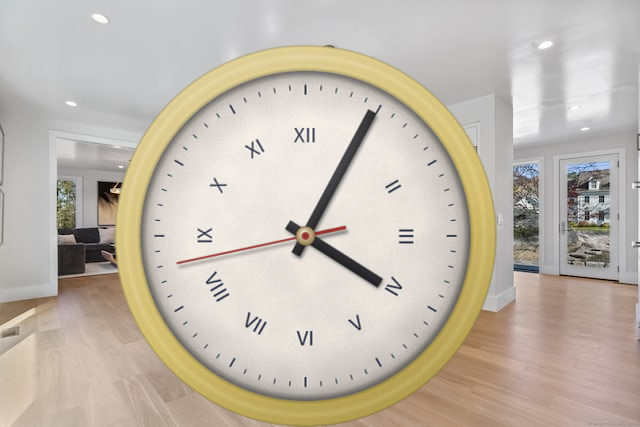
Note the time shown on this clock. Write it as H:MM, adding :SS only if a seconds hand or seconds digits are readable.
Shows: 4:04:43
